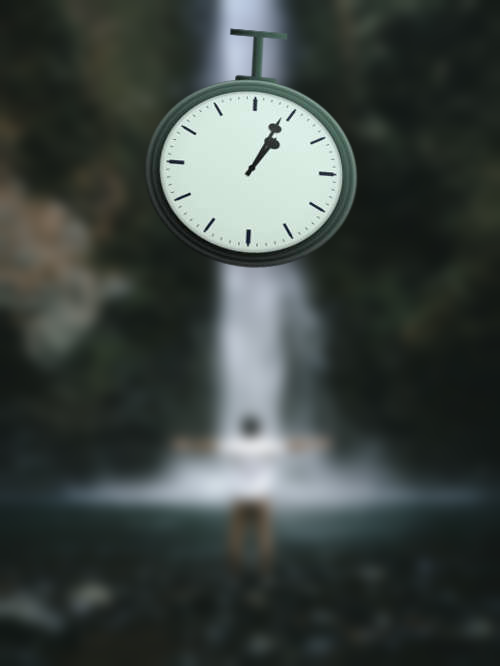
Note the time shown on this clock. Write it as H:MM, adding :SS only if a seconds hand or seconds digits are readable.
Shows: 1:04
